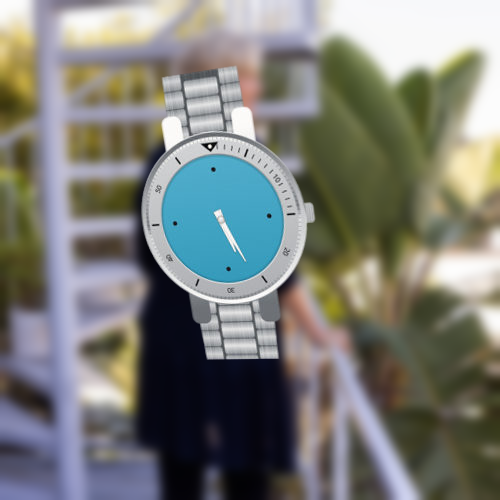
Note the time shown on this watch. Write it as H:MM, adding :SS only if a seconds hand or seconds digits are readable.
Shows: 5:26
